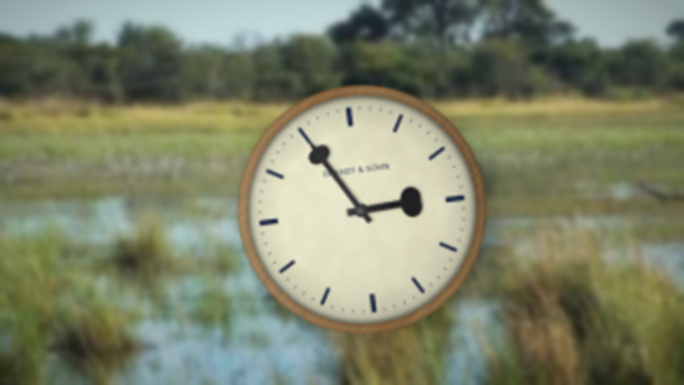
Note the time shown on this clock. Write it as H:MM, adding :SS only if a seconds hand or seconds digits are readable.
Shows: 2:55
